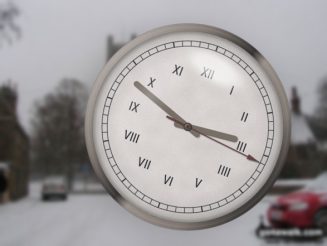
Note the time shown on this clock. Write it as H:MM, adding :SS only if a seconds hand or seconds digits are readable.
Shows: 2:48:16
